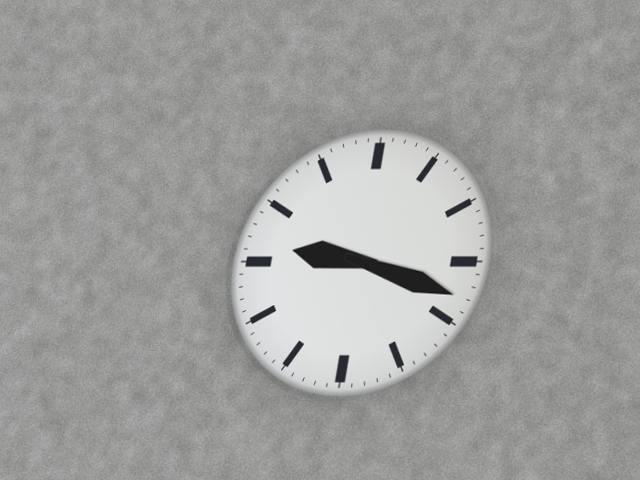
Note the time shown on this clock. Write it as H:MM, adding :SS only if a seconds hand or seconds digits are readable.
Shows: 9:18
